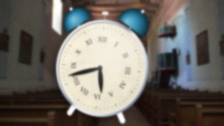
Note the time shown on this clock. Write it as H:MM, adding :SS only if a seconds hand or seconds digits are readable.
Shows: 5:42
